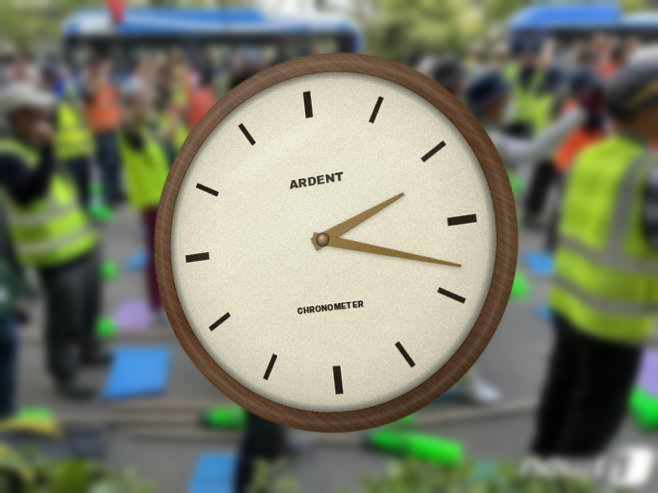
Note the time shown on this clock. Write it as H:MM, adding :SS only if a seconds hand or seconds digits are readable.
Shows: 2:18
